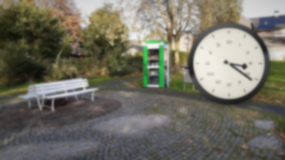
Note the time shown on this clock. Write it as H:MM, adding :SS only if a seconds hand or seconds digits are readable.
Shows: 3:21
